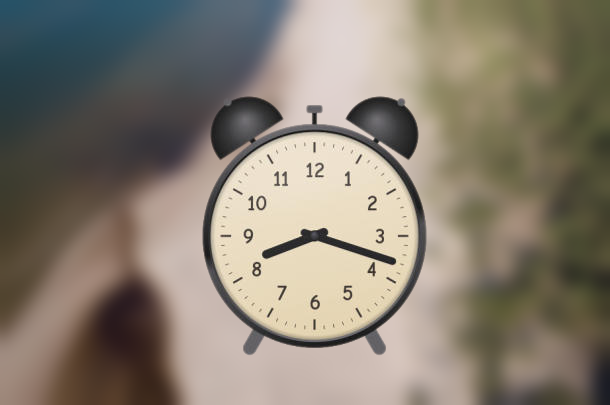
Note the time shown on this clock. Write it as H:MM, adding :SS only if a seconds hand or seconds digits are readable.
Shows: 8:18
